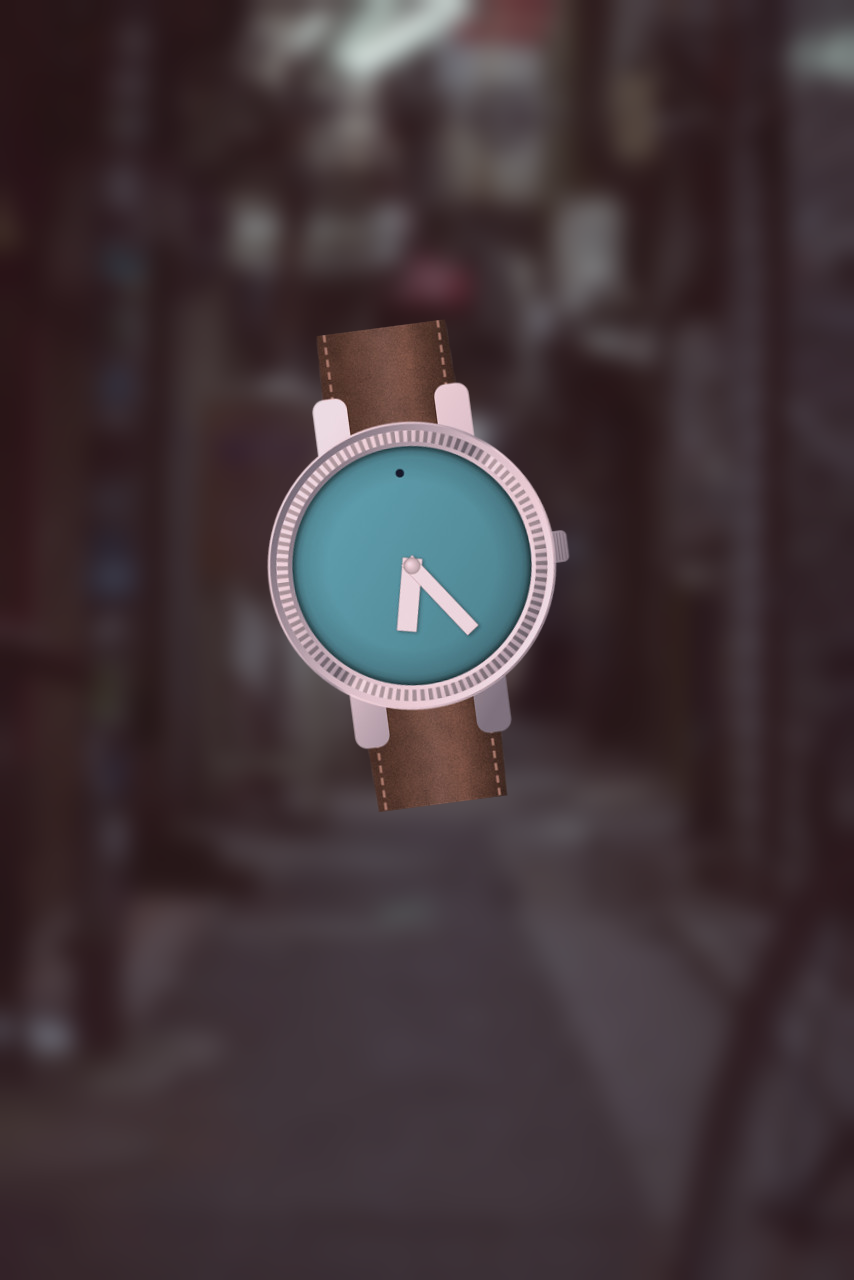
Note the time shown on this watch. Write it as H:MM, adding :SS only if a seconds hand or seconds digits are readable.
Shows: 6:24
